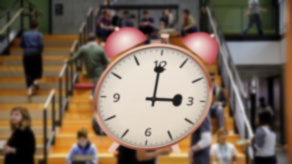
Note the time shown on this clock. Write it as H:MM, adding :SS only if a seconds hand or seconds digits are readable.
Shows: 3:00
